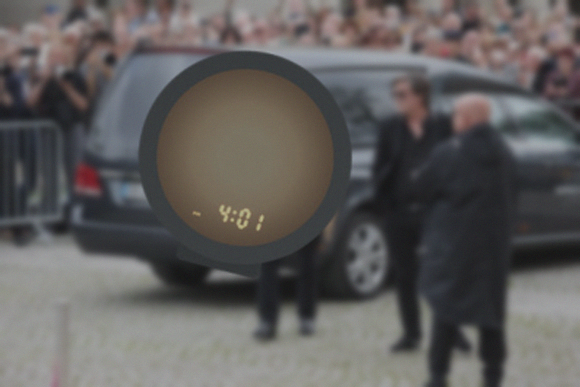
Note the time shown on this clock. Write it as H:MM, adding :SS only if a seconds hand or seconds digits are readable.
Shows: 4:01
